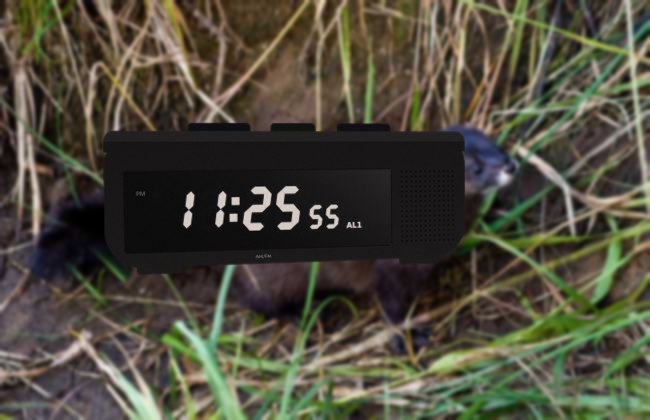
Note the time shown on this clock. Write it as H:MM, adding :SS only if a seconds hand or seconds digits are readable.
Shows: 11:25:55
